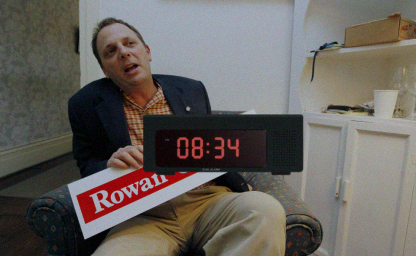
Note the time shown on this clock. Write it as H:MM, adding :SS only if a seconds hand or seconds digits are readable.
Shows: 8:34
